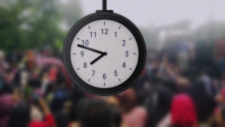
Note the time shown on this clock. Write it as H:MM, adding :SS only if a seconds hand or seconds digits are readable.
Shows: 7:48
